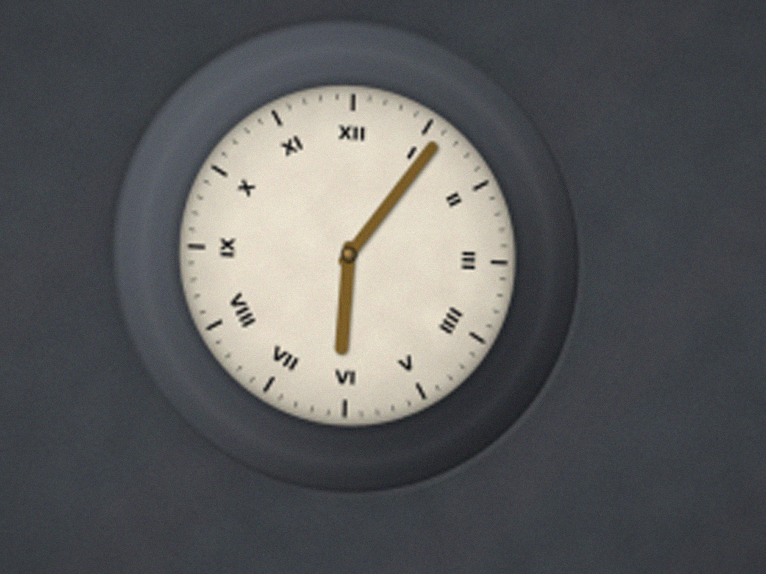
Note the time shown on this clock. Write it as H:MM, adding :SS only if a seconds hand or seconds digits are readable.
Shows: 6:06
